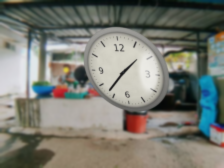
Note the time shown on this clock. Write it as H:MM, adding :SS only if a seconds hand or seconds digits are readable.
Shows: 1:37
